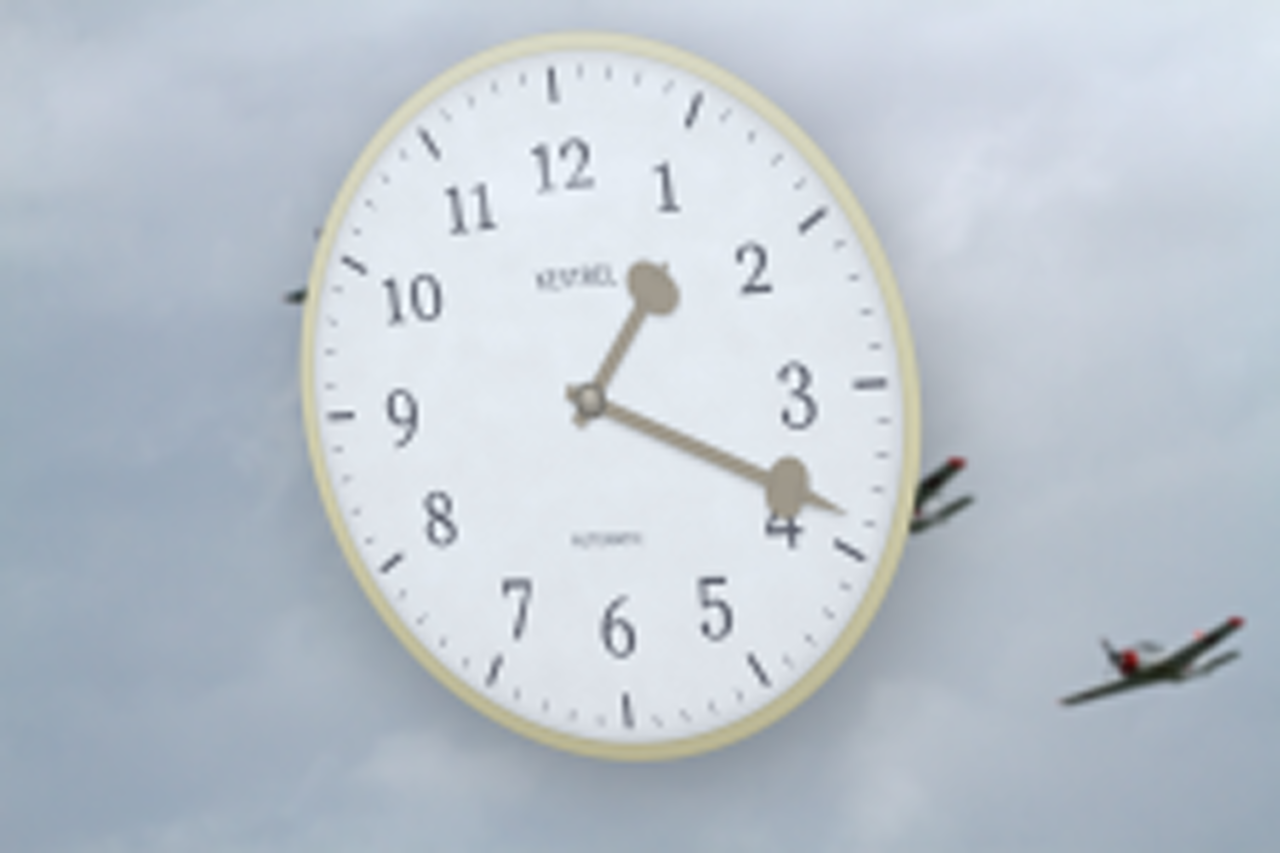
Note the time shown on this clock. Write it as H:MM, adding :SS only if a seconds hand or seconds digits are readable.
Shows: 1:19
